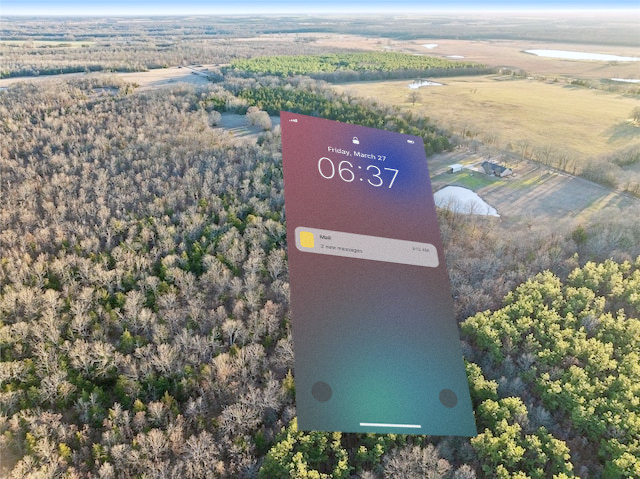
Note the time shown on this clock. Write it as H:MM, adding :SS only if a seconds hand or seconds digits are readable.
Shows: 6:37
